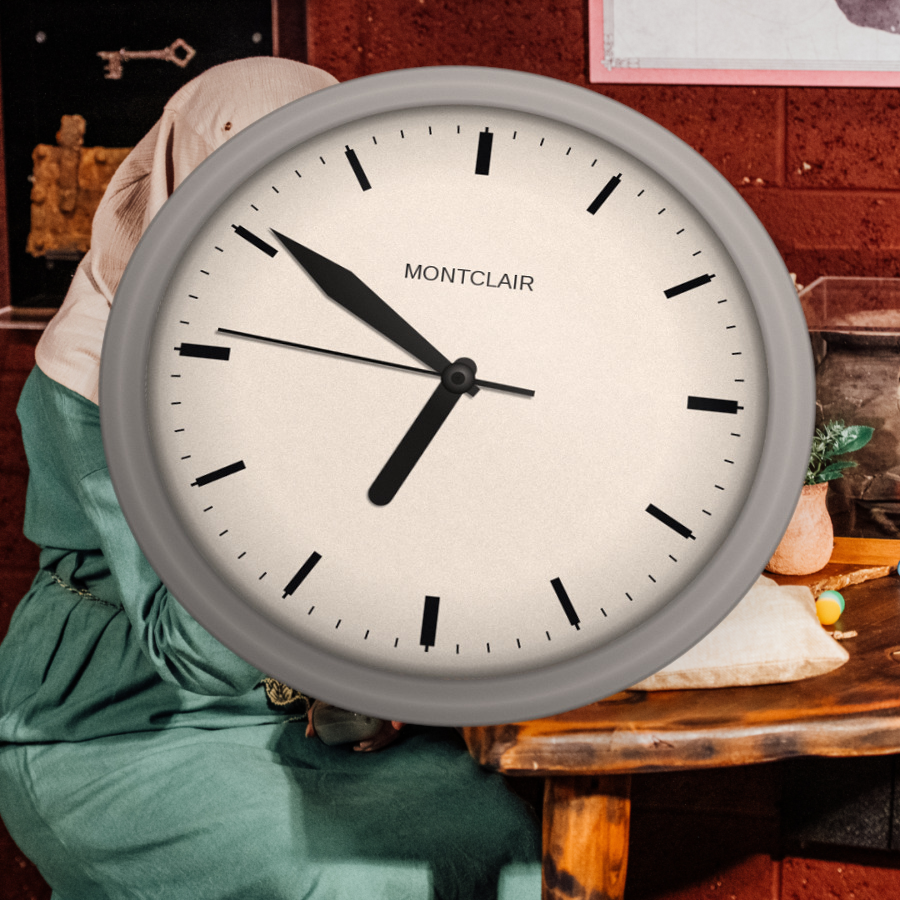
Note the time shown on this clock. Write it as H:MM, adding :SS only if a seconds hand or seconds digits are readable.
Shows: 6:50:46
